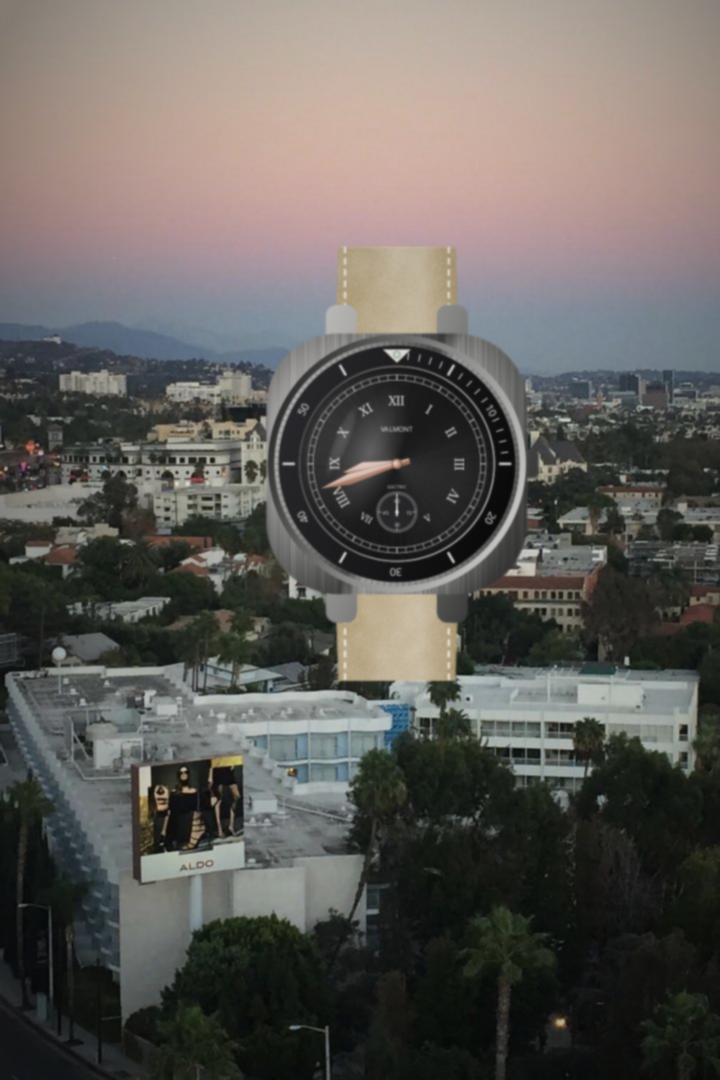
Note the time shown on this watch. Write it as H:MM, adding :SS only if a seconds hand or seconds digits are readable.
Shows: 8:42
